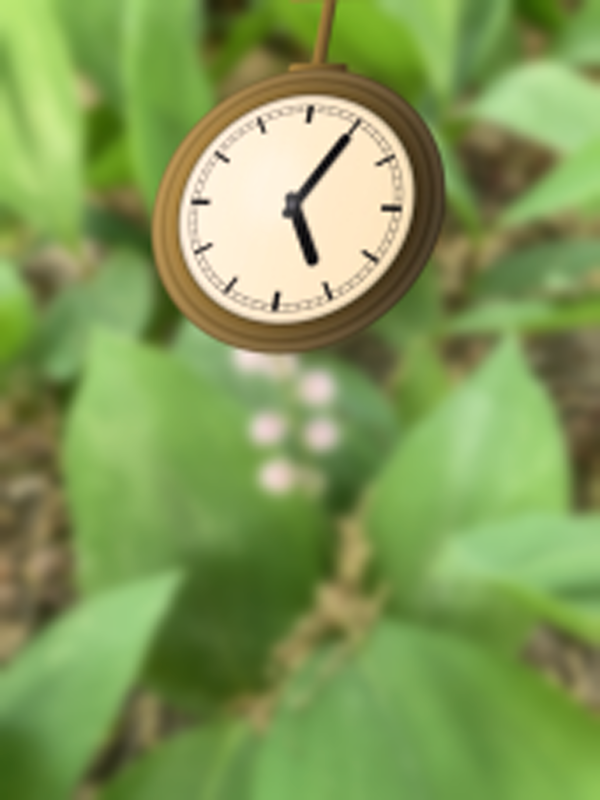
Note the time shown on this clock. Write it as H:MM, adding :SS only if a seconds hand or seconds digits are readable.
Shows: 5:05
